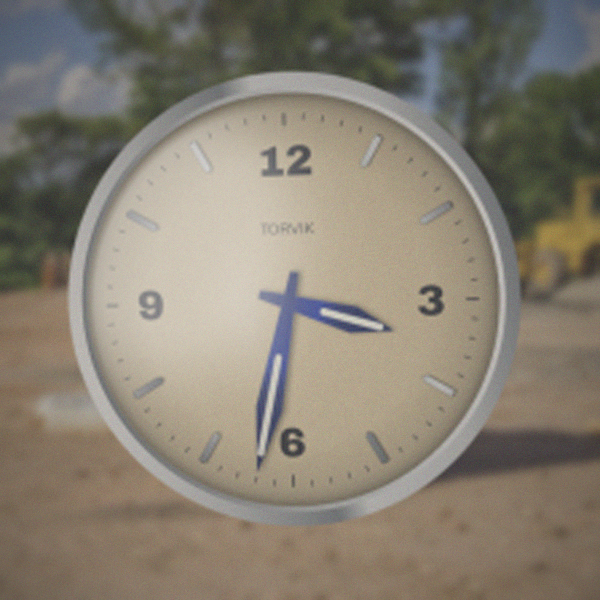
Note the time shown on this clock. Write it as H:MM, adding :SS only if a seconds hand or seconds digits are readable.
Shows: 3:32
